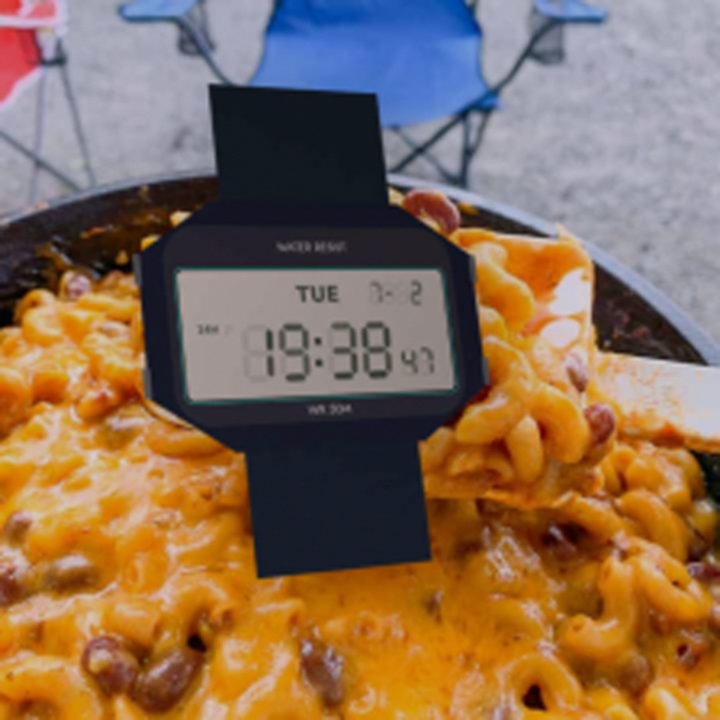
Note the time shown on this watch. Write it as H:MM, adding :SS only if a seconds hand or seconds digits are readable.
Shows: 19:38:47
